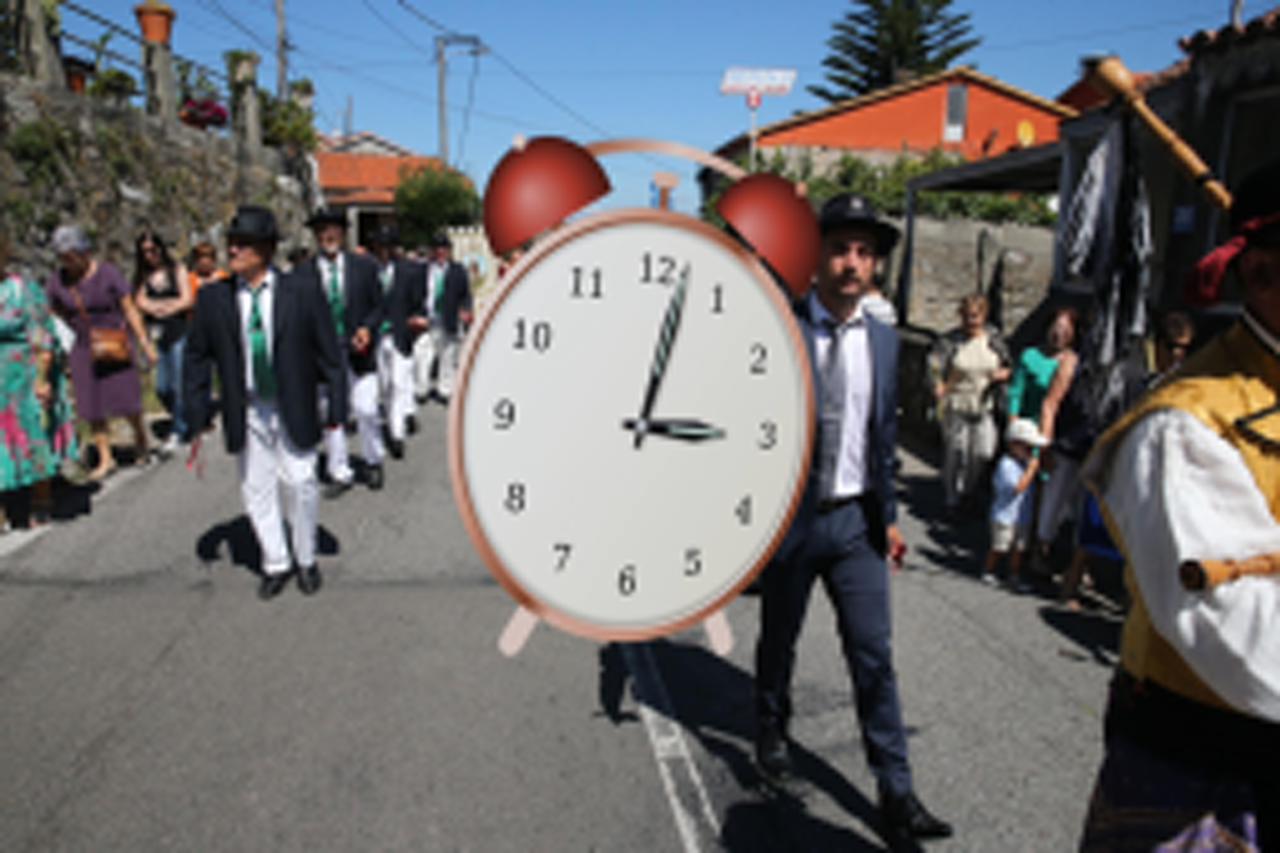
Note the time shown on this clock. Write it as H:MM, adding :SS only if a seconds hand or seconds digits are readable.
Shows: 3:02
